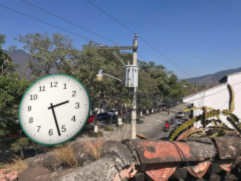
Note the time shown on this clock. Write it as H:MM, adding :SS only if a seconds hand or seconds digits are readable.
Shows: 2:27
